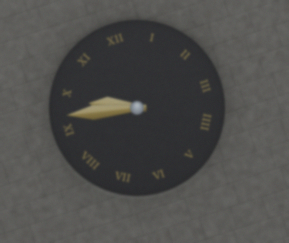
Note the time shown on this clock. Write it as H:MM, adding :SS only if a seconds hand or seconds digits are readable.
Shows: 9:47
